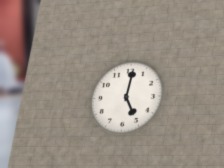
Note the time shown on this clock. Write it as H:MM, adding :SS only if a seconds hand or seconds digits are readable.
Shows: 5:01
